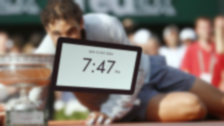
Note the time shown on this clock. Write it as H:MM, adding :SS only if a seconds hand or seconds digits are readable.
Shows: 7:47
